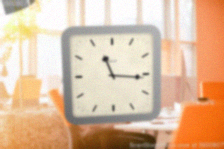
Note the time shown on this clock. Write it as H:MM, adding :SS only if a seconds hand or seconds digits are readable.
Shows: 11:16
